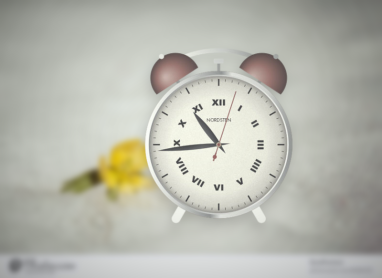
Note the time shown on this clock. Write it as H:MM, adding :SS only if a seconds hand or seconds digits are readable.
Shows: 10:44:03
